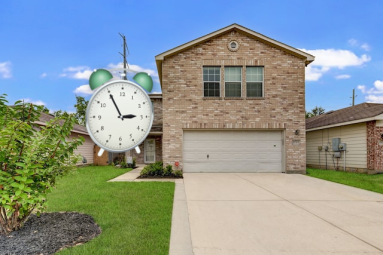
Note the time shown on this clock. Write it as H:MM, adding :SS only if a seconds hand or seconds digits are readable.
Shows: 2:55
